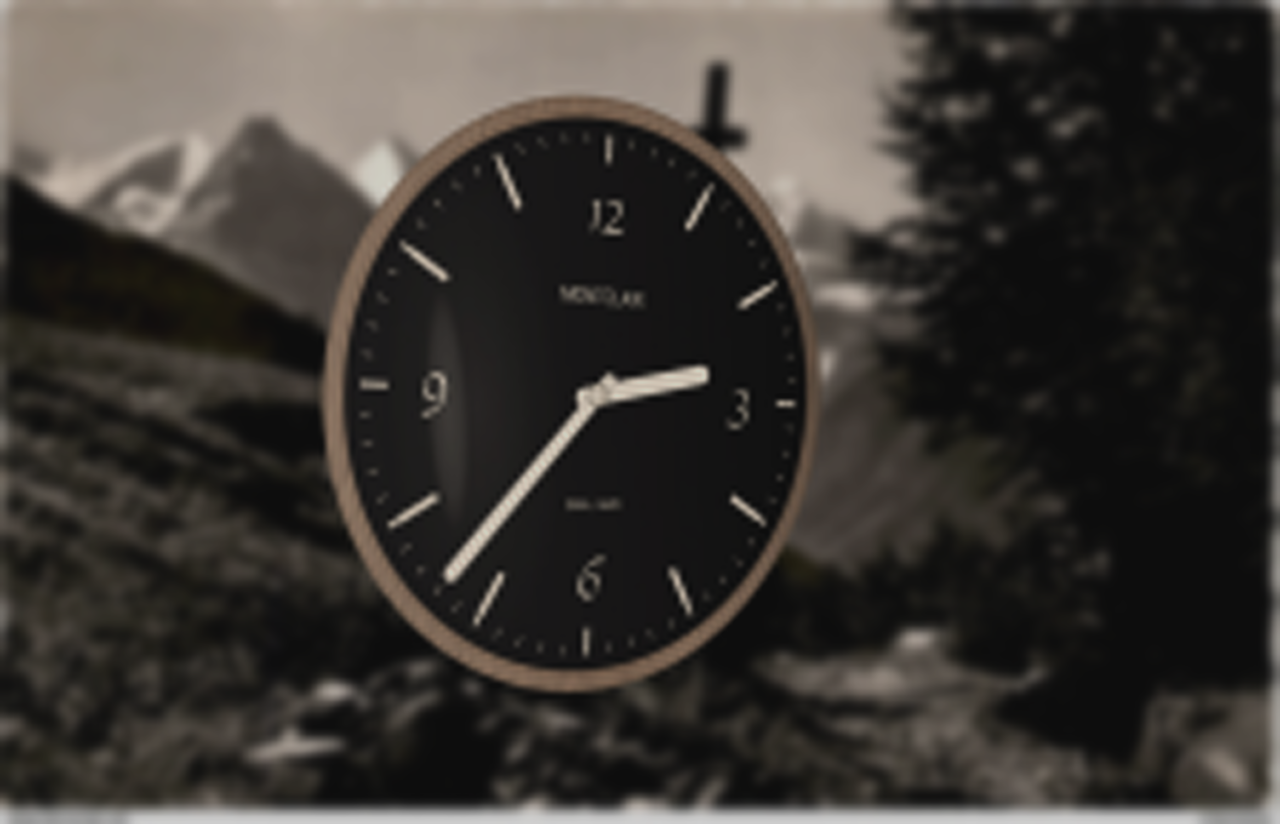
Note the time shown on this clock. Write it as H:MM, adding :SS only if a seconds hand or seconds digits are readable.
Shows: 2:37
